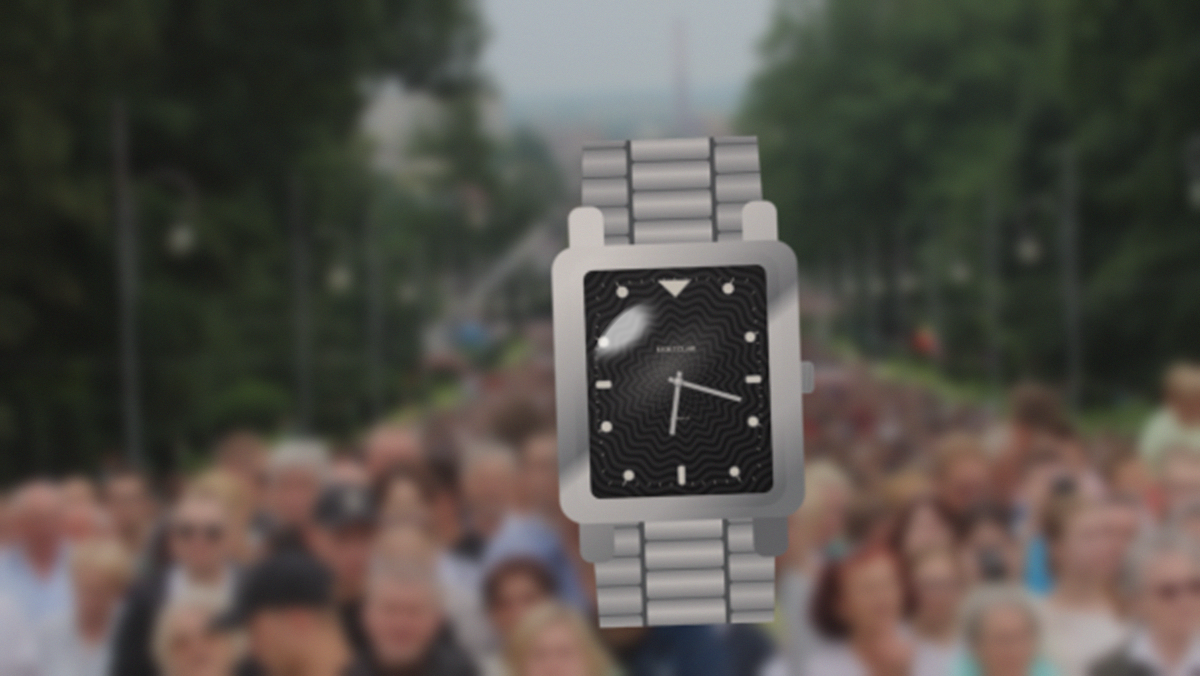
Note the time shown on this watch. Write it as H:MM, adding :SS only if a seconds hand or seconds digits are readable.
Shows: 6:18
